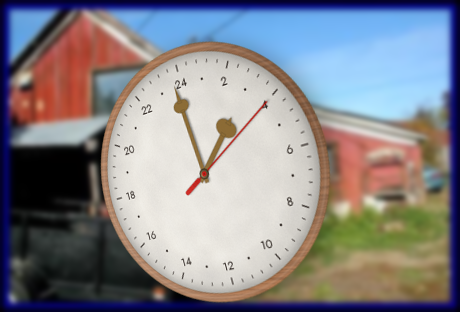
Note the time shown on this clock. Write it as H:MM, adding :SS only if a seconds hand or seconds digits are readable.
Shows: 2:59:10
